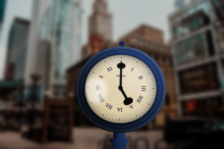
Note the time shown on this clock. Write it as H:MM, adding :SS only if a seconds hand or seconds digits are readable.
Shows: 5:00
